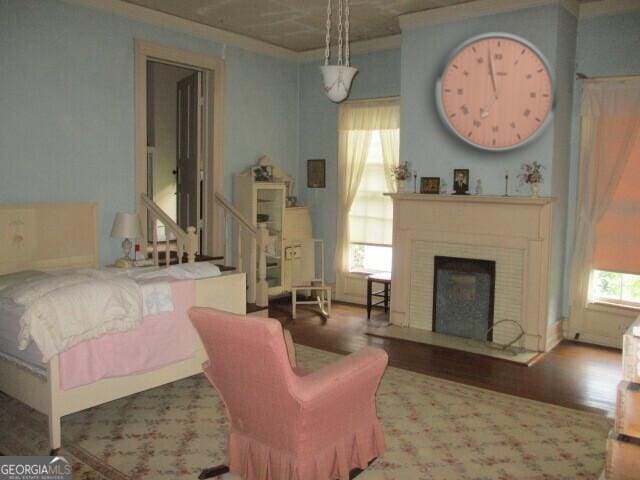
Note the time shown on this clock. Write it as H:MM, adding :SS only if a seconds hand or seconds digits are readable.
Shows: 6:58
